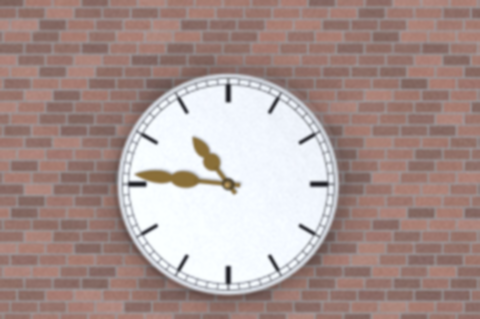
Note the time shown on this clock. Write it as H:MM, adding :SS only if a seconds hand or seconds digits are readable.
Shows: 10:46
